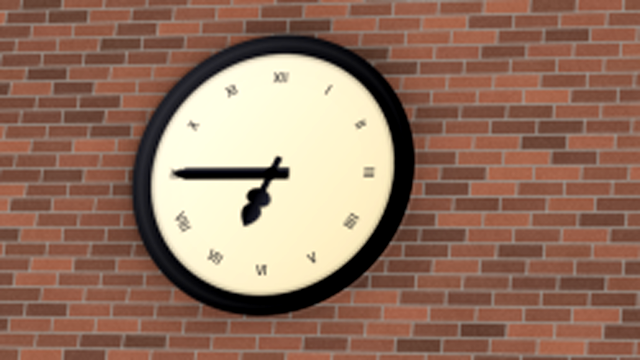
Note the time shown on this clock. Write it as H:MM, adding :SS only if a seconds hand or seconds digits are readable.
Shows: 6:45
